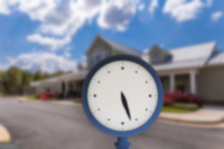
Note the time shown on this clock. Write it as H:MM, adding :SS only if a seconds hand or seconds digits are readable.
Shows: 5:27
